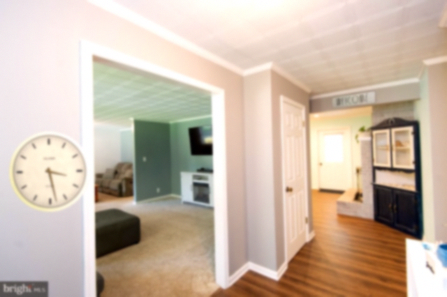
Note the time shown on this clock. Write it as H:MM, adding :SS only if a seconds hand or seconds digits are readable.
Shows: 3:28
